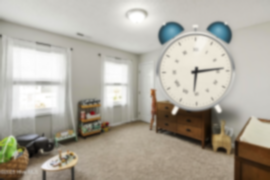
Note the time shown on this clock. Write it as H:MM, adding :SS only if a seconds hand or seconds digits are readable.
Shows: 6:14
